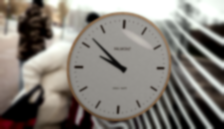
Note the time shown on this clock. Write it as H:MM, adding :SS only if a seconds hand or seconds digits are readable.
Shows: 9:52
